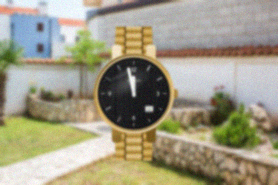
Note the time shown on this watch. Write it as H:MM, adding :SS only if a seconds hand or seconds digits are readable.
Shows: 11:58
